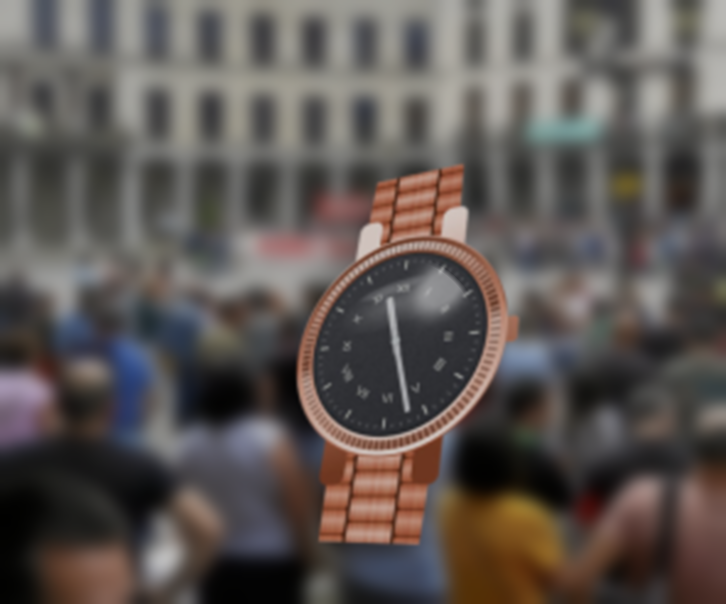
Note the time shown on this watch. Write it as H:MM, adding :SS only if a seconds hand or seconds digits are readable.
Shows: 11:27
